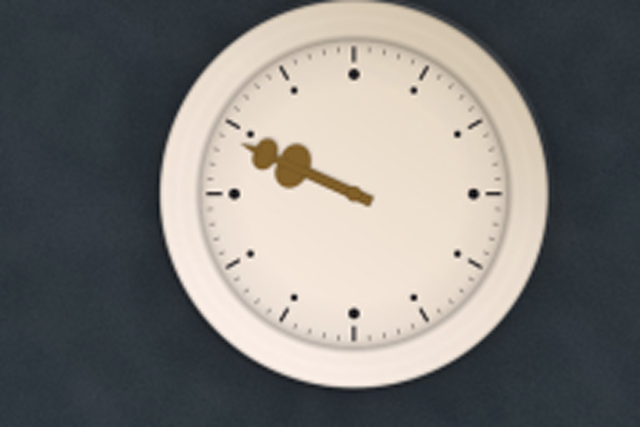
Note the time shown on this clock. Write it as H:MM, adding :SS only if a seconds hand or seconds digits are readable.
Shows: 9:49
